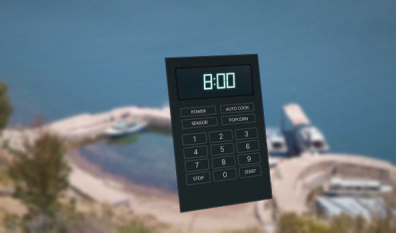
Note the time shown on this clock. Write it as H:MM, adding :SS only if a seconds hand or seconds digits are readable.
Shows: 8:00
